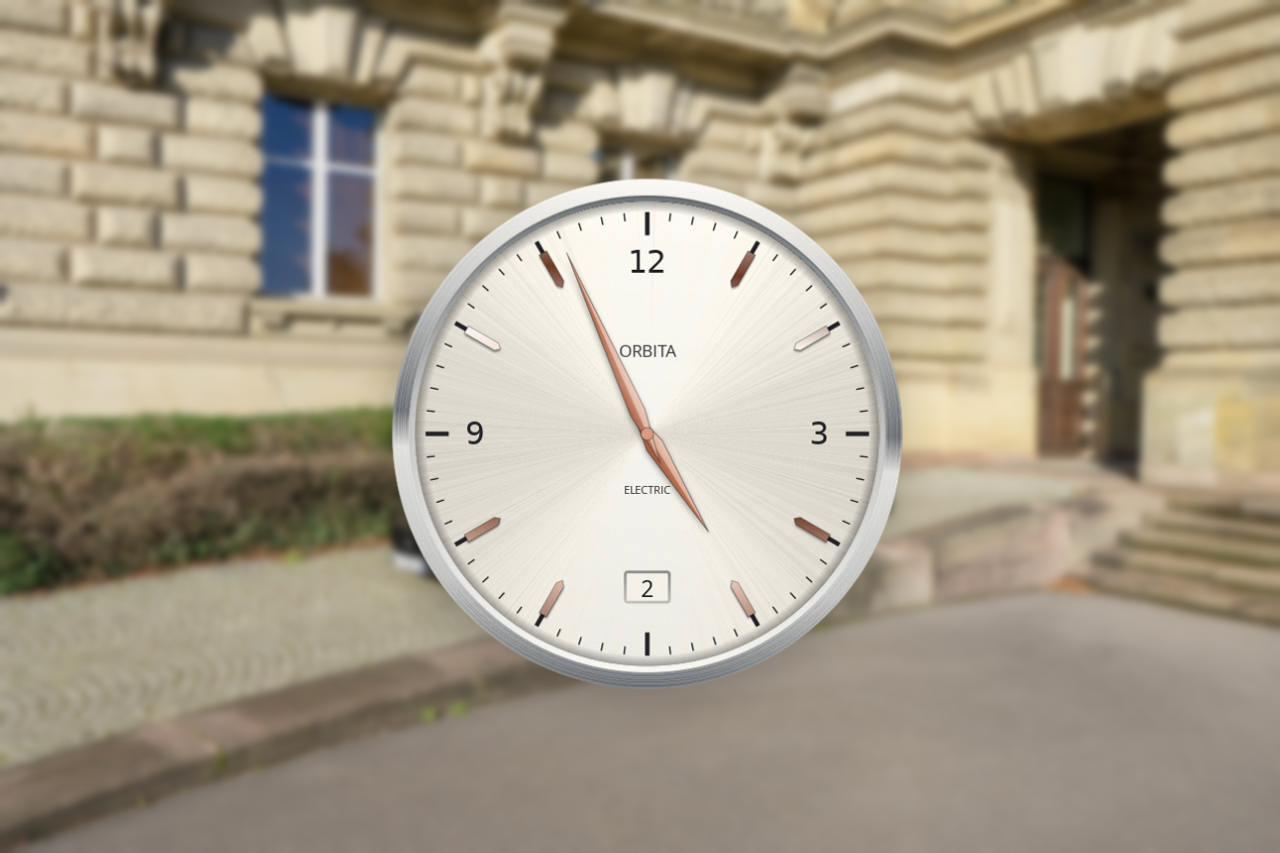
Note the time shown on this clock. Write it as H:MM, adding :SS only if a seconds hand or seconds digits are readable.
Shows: 4:56
